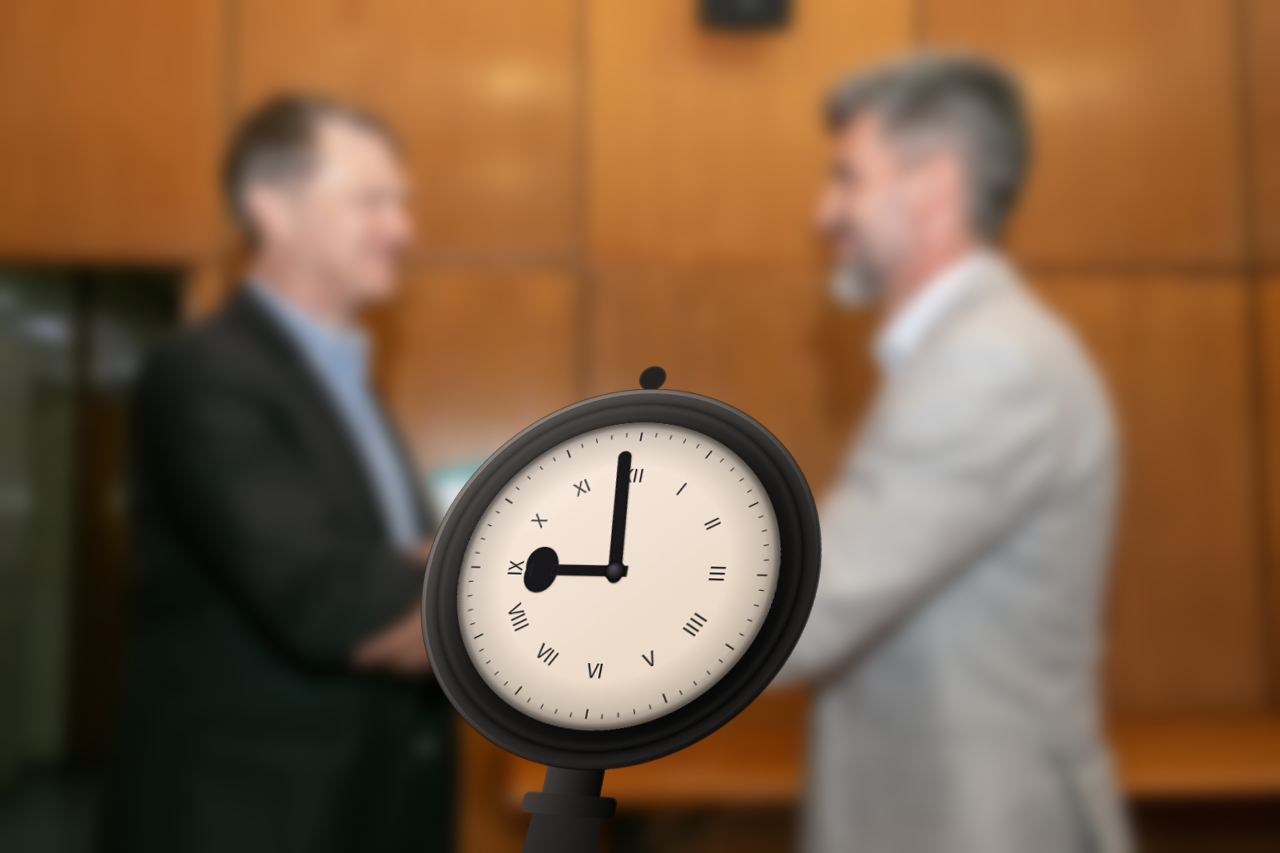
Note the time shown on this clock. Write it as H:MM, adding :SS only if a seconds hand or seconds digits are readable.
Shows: 8:59
